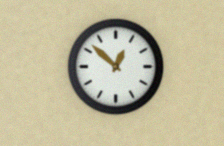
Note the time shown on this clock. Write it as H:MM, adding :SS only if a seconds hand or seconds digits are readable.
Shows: 12:52
